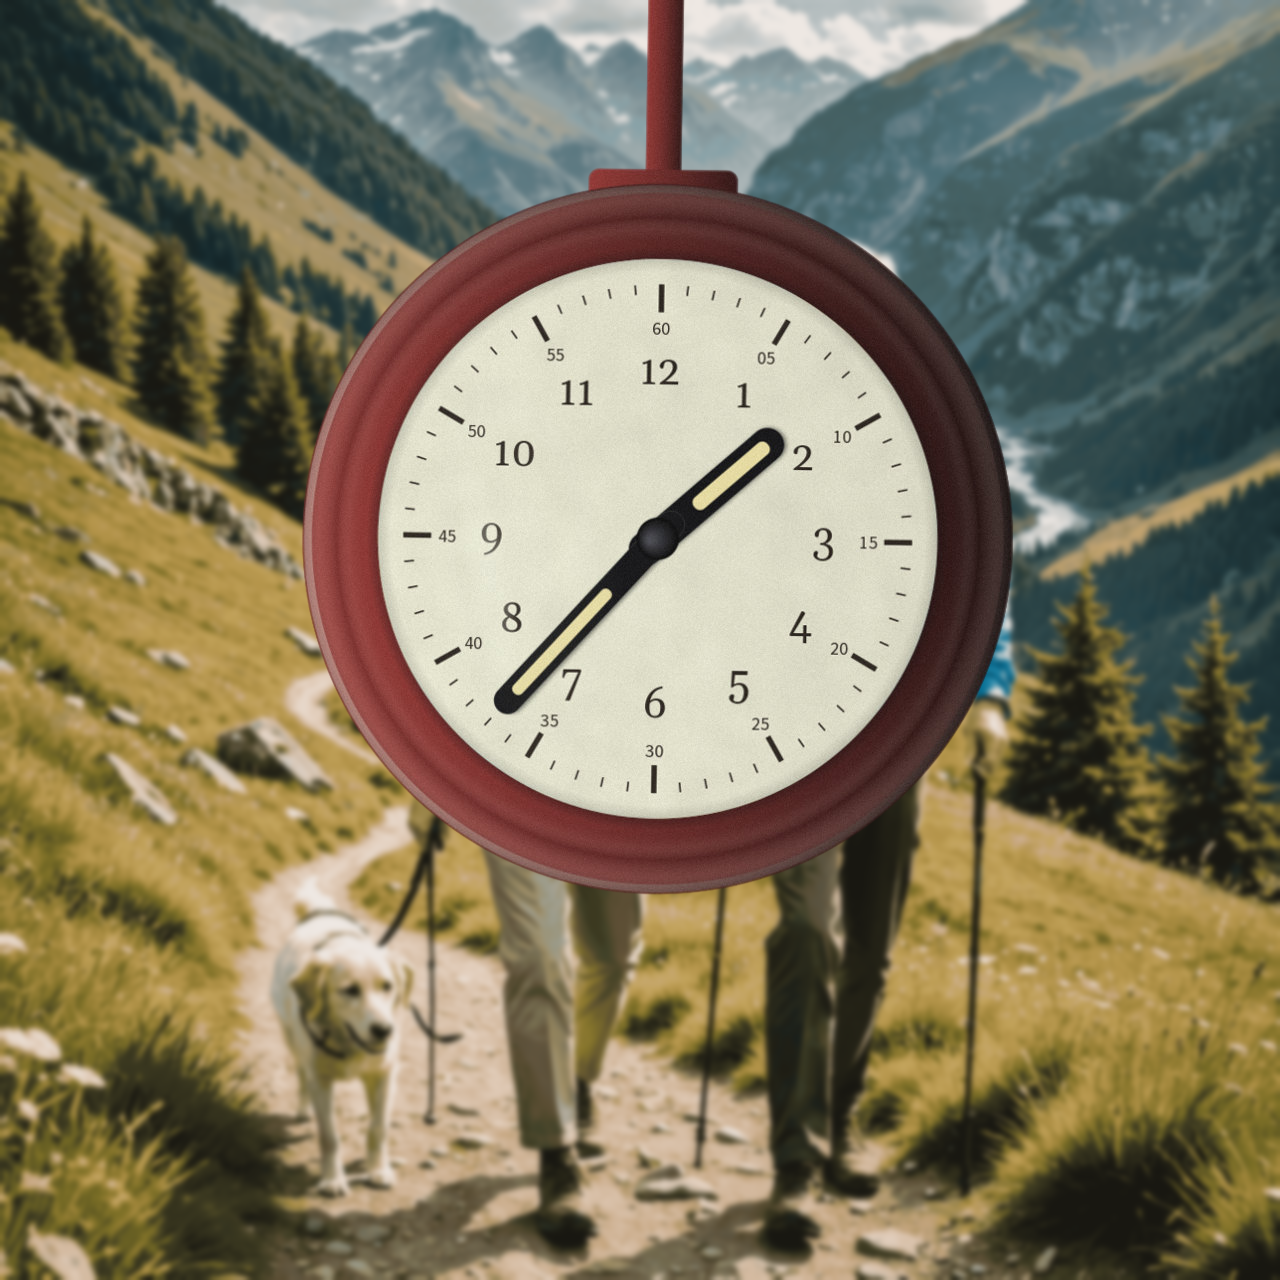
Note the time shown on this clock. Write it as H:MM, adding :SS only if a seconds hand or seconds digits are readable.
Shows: 1:37
